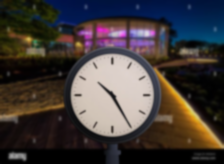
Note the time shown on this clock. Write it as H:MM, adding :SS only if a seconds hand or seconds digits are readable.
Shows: 10:25
